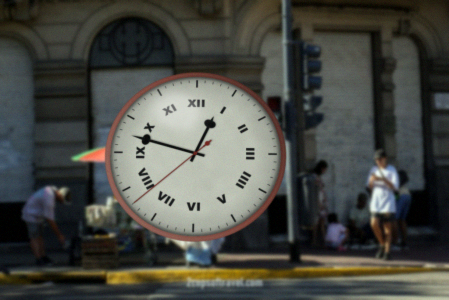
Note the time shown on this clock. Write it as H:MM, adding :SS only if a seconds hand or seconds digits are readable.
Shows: 12:47:38
